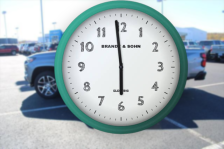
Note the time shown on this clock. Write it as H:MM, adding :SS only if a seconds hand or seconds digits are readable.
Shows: 5:59
